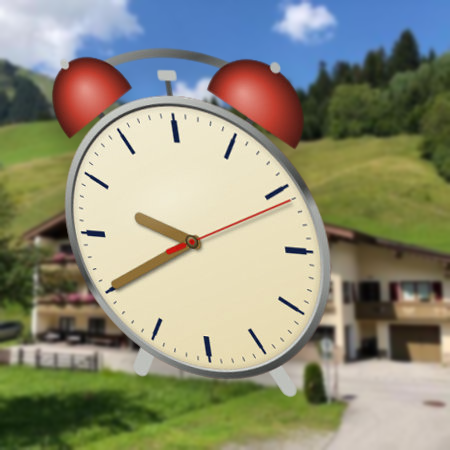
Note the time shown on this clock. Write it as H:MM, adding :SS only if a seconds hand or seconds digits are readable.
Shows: 9:40:11
